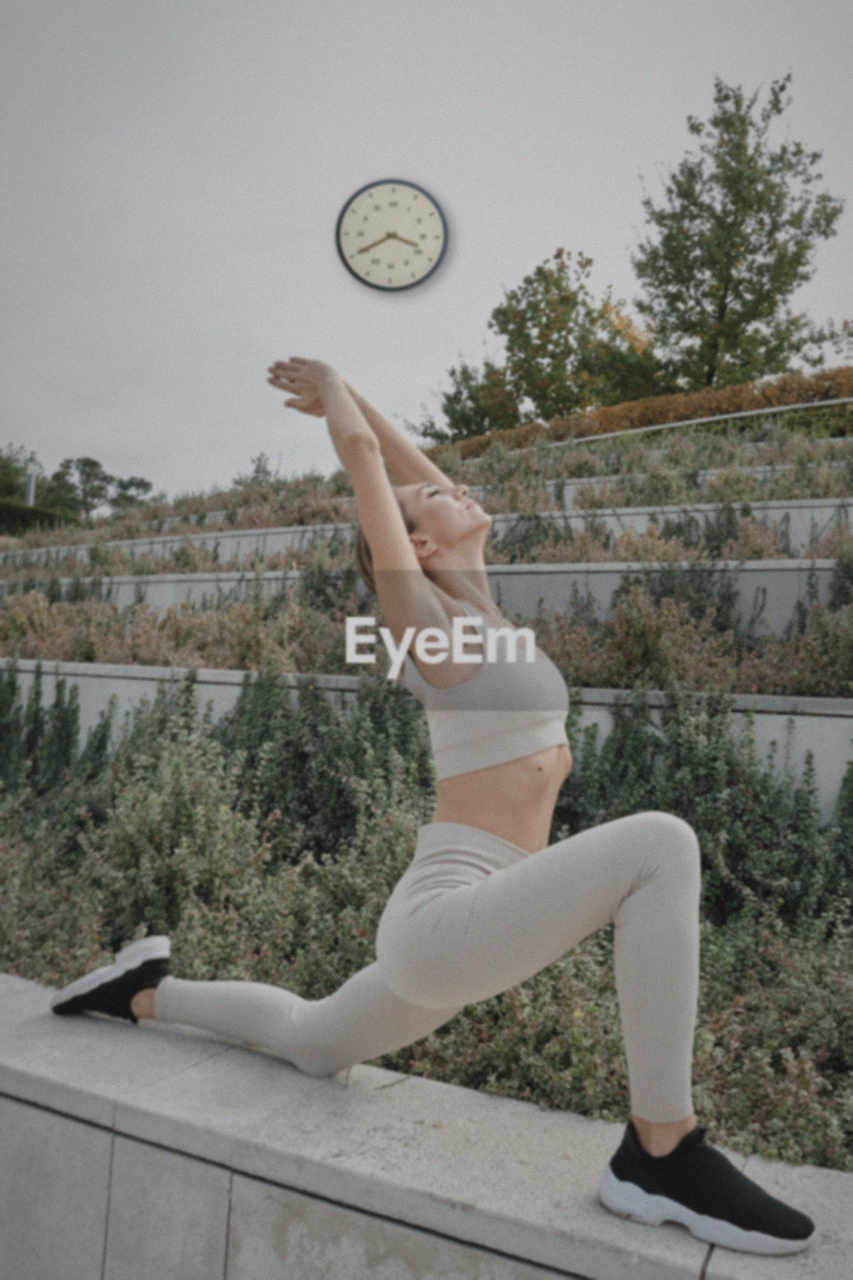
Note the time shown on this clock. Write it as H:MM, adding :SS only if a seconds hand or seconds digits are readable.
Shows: 3:40
